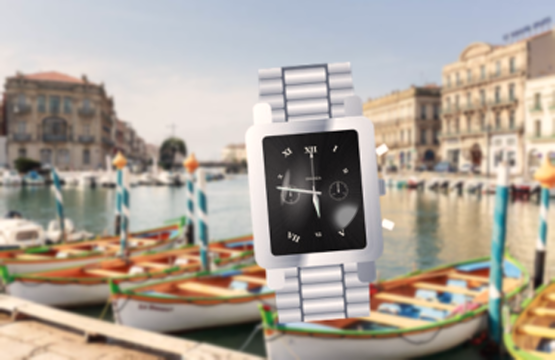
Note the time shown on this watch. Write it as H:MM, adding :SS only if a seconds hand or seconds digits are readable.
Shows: 5:47
